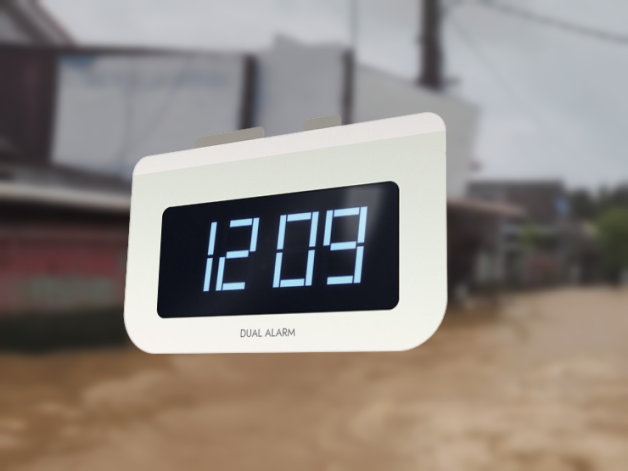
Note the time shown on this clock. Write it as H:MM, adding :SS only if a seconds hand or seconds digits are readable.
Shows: 12:09
